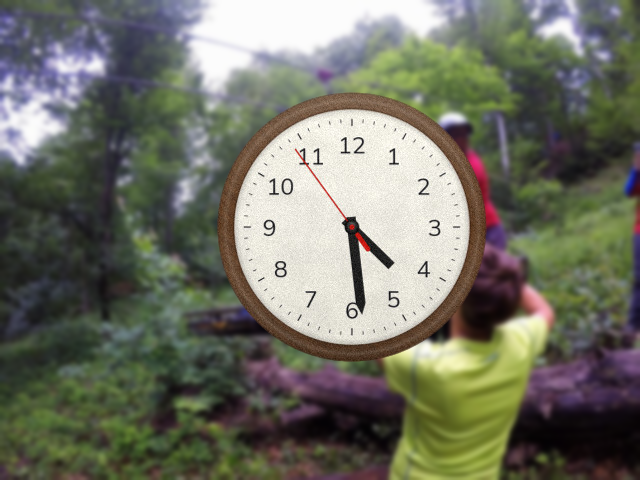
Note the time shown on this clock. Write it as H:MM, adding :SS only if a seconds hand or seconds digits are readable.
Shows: 4:28:54
